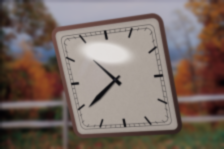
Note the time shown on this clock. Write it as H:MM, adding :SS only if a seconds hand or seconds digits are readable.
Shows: 10:39
